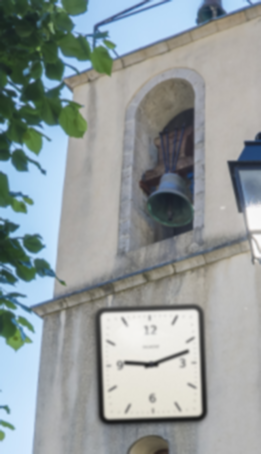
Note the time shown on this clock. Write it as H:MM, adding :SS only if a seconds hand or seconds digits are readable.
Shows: 9:12
